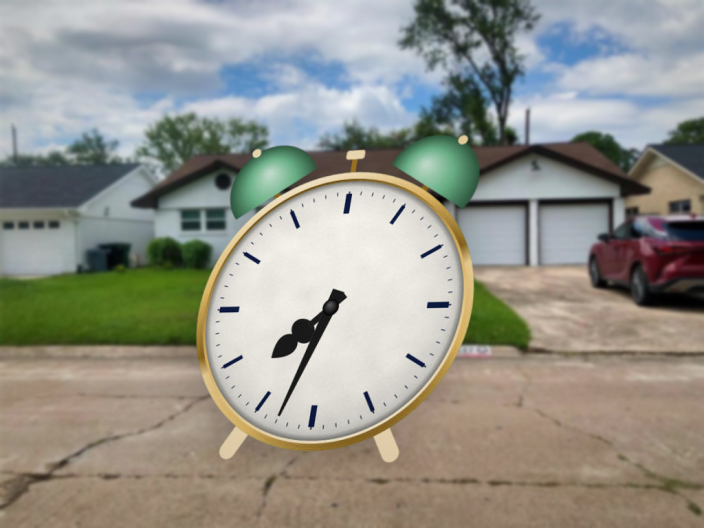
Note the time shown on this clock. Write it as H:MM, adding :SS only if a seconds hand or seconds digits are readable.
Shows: 7:33
